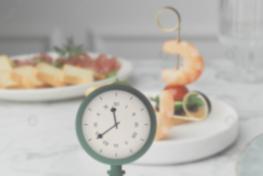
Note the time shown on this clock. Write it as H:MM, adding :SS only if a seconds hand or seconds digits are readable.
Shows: 11:39
